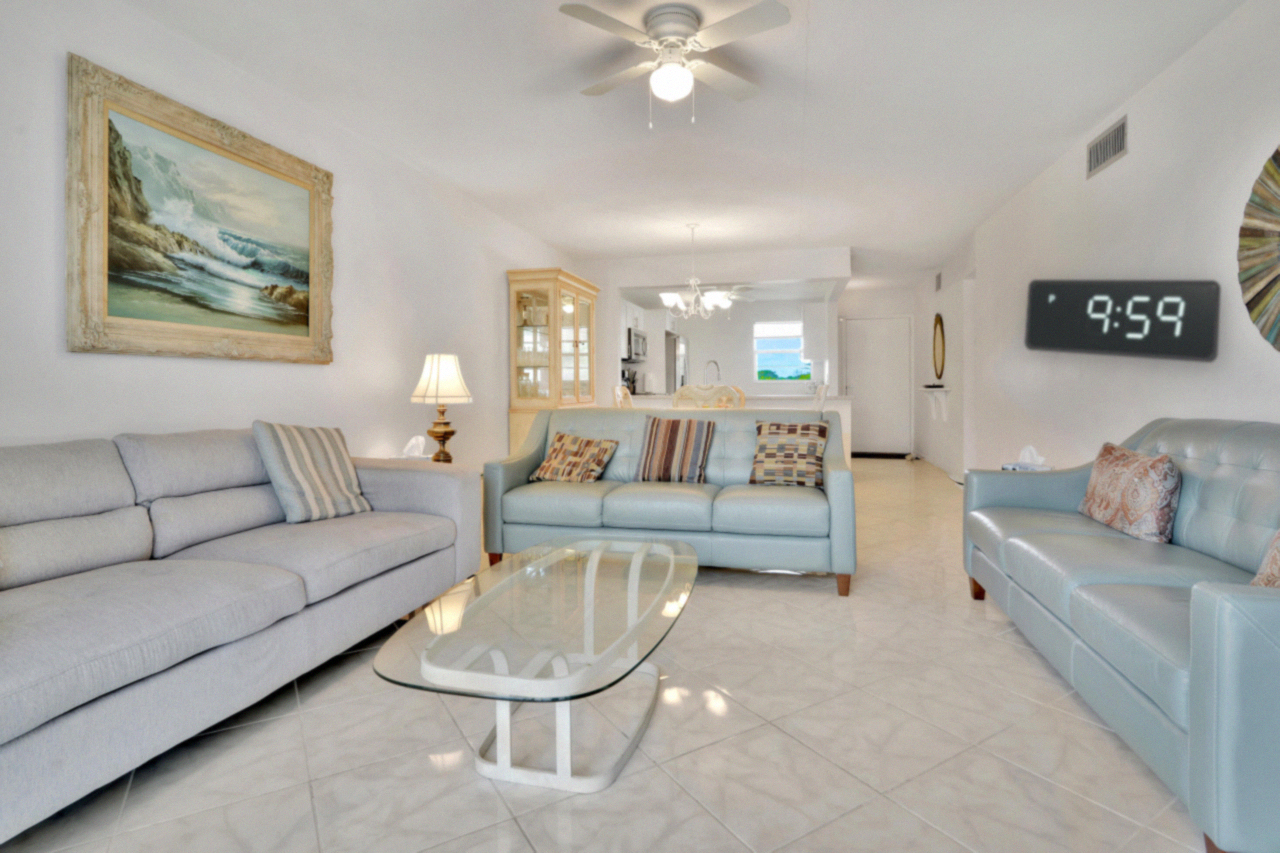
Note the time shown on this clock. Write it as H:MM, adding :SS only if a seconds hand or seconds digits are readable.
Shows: 9:59
